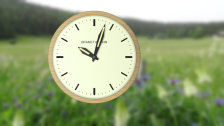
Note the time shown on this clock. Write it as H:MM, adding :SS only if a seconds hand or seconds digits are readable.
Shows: 10:03
